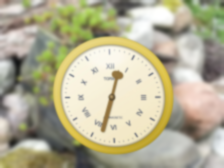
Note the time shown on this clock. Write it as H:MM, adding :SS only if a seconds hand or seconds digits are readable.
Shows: 12:33
